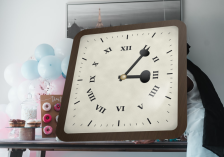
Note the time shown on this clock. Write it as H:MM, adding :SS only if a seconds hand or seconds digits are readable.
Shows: 3:06
